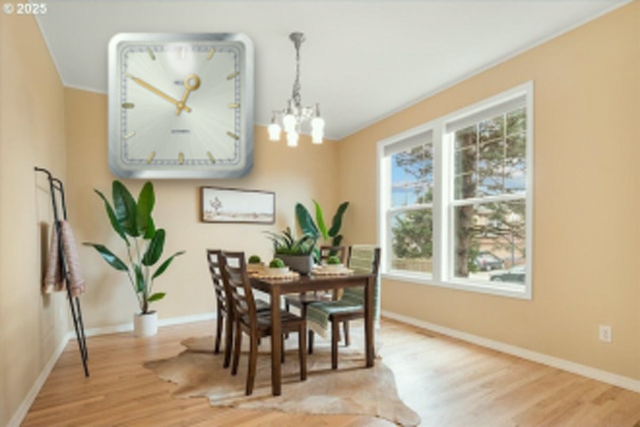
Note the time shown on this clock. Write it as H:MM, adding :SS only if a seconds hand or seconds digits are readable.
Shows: 12:50
